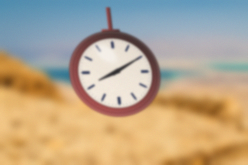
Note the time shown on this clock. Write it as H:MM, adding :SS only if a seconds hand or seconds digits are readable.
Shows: 8:10
